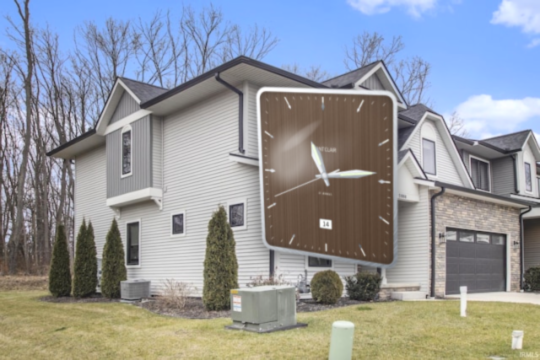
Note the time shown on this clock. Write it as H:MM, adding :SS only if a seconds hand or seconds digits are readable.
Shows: 11:13:41
